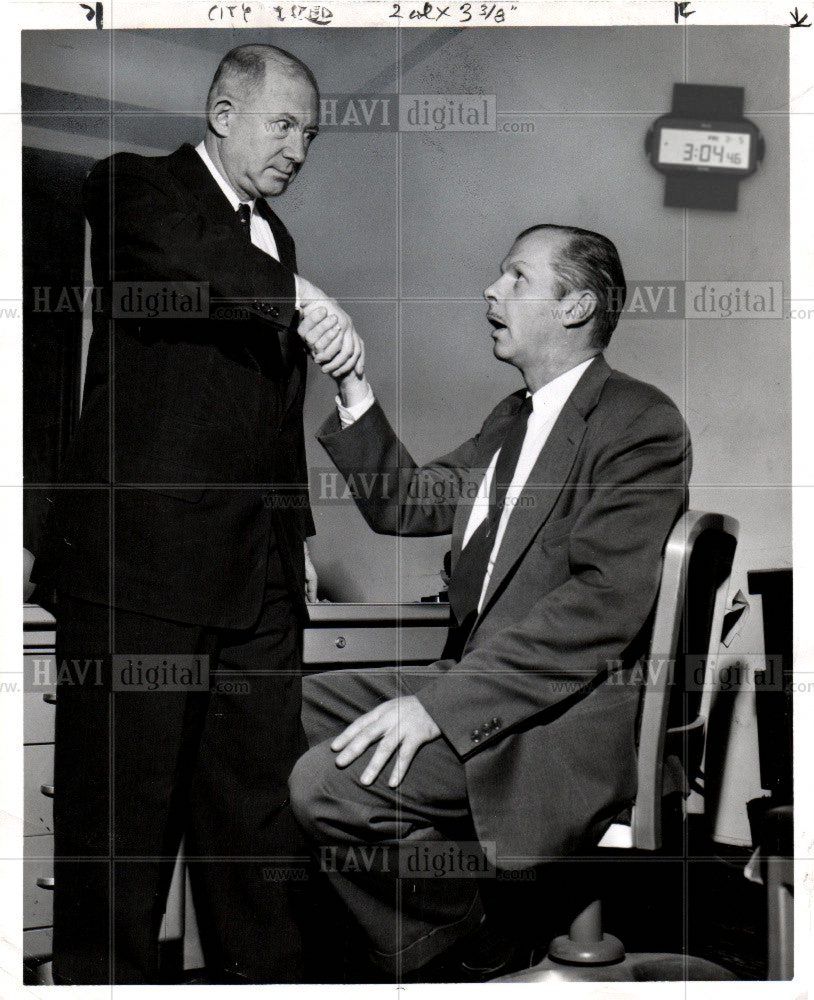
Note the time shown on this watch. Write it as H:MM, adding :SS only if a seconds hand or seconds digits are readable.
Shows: 3:04
